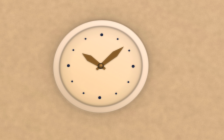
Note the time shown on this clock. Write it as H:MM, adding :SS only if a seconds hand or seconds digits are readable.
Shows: 10:08
